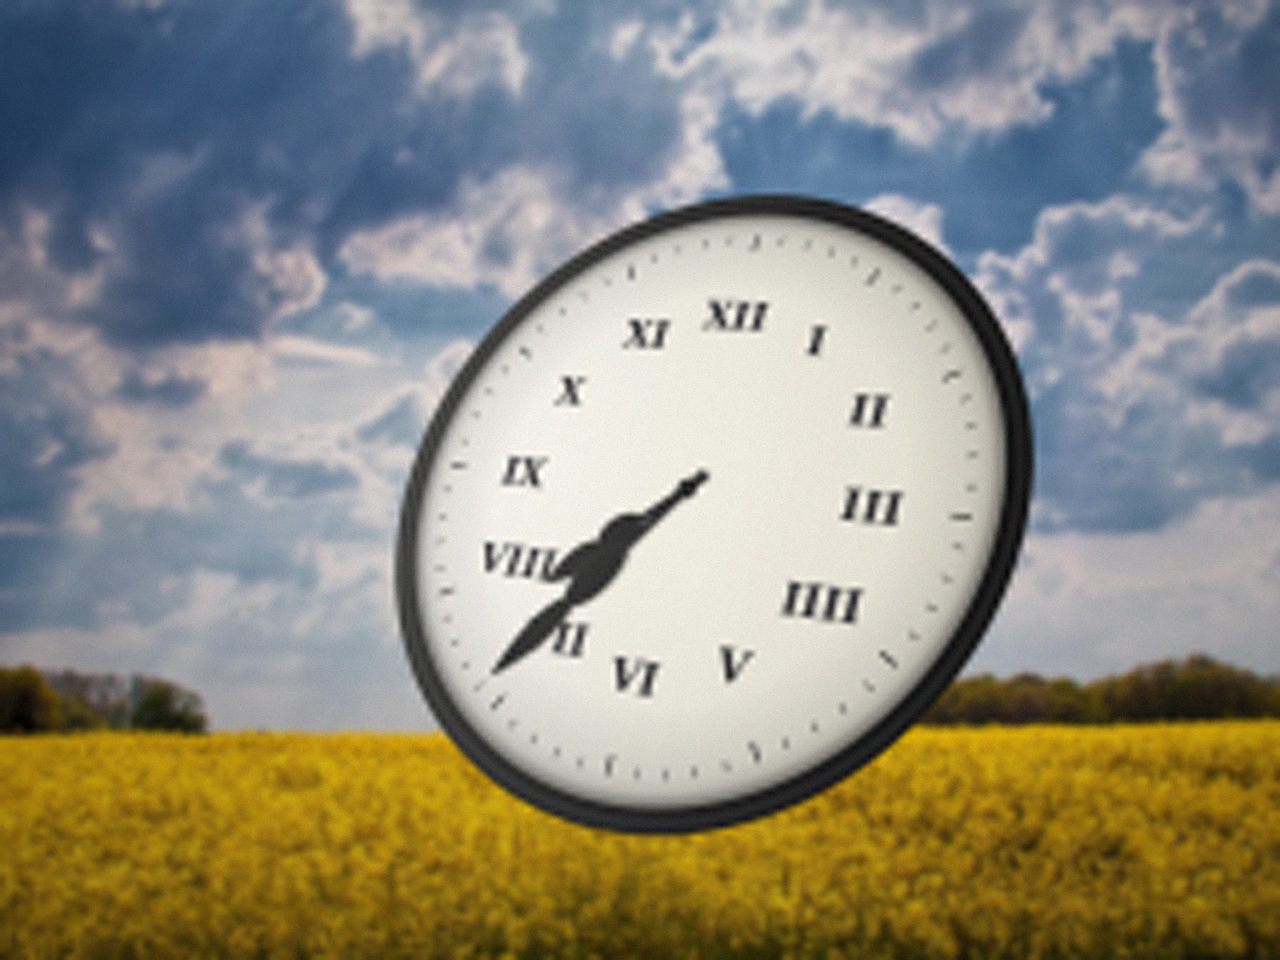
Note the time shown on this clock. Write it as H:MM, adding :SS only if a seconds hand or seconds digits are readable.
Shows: 7:36
